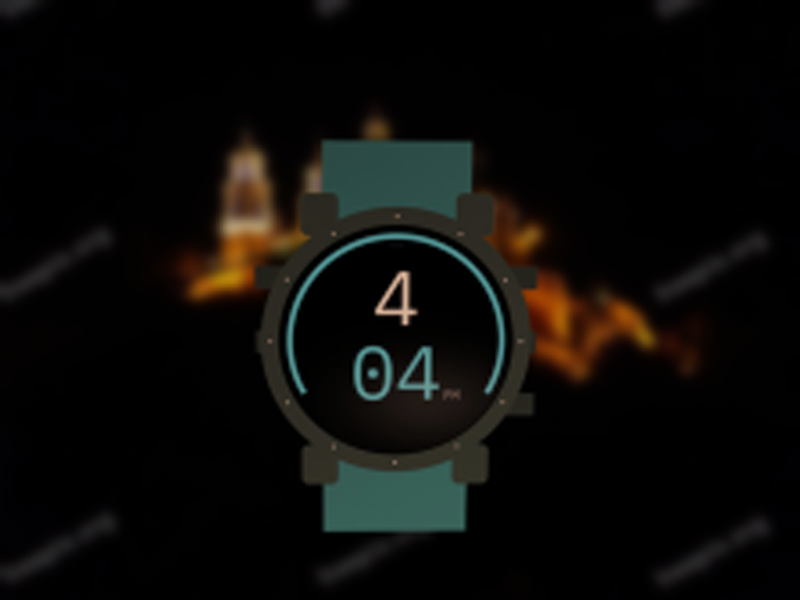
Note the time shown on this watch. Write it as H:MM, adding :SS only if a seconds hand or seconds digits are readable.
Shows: 4:04
